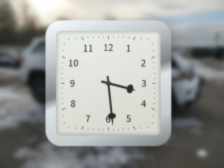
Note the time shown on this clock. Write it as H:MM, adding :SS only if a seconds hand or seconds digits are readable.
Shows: 3:29
